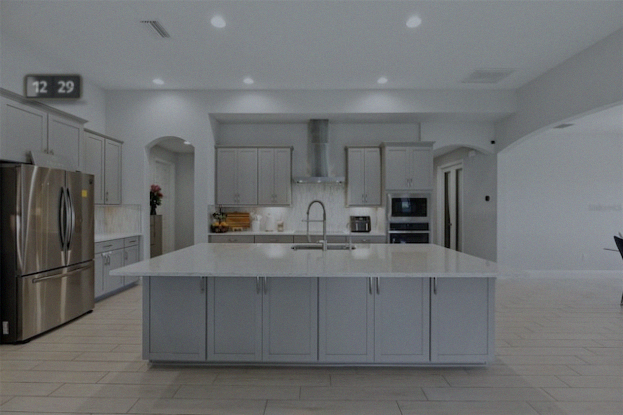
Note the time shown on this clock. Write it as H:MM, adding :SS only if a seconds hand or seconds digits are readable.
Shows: 12:29
